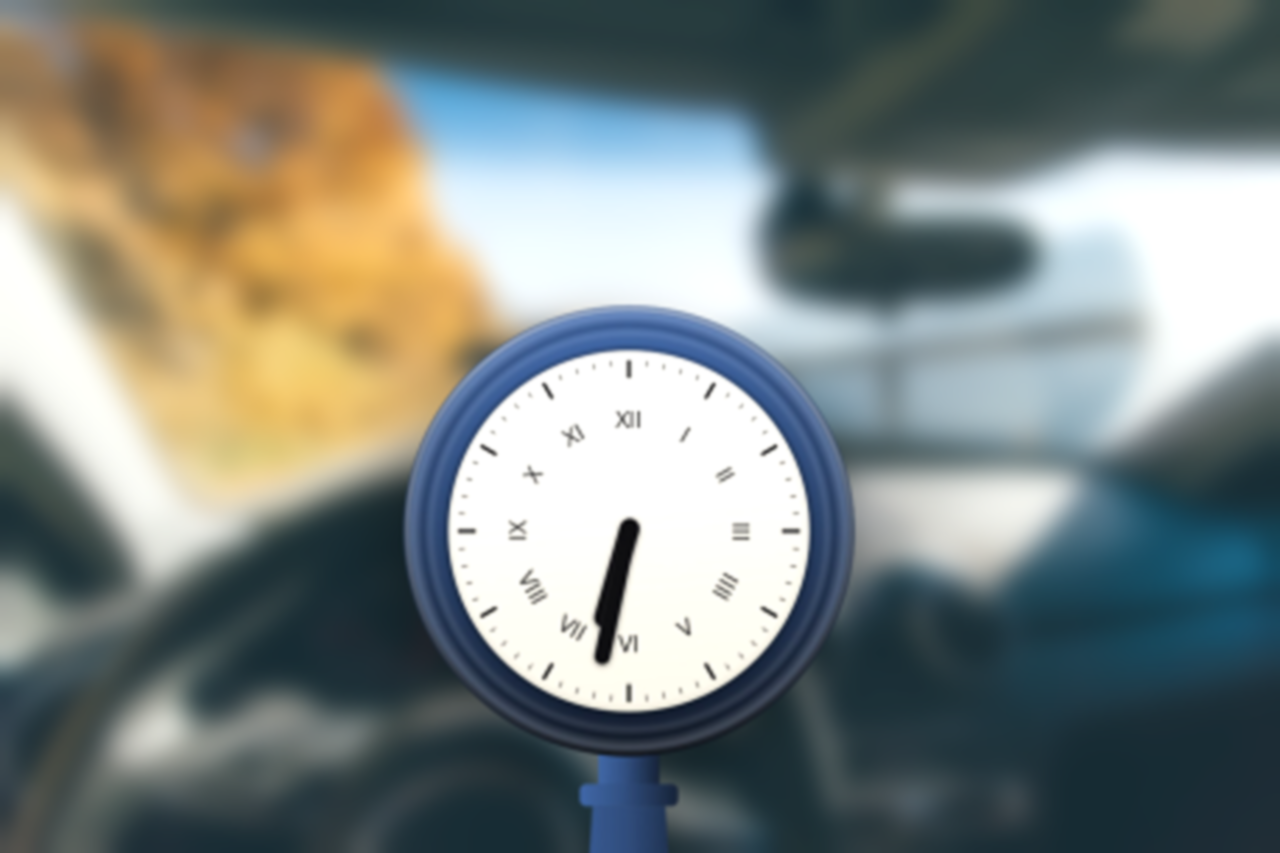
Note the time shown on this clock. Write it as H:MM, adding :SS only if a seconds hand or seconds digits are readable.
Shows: 6:32
